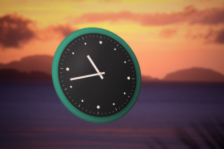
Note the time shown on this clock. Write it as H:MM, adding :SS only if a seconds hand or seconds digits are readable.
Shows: 10:42
